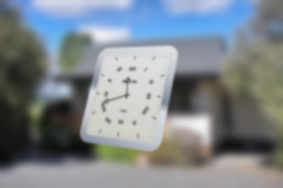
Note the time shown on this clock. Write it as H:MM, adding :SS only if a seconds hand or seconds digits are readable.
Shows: 11:42
